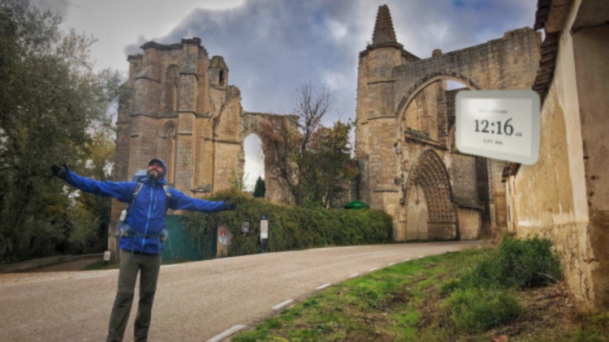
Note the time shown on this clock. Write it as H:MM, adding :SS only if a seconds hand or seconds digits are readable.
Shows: 12:16
